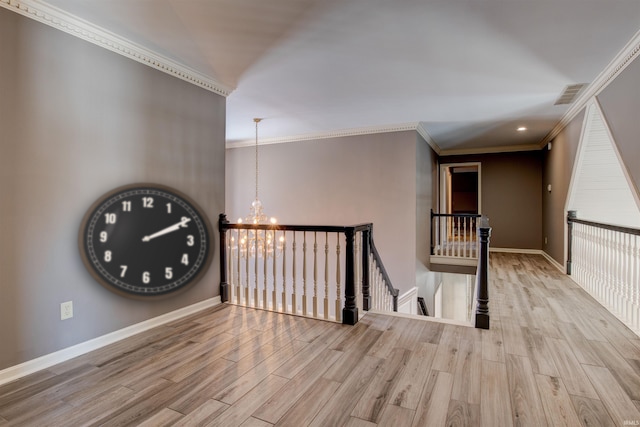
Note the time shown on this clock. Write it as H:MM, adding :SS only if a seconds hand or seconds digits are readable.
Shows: 2:10
